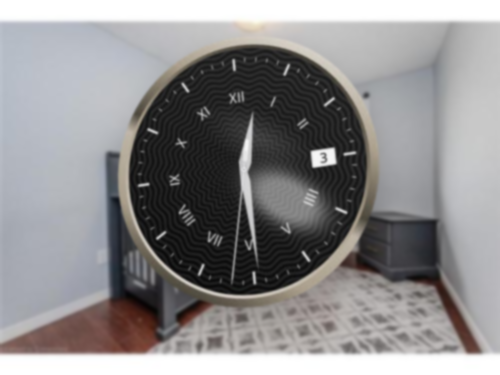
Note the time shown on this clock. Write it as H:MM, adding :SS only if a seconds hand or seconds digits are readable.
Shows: 12:29:32
